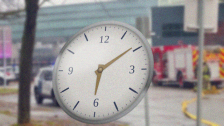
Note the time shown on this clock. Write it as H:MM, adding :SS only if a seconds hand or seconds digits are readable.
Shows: 6:09
